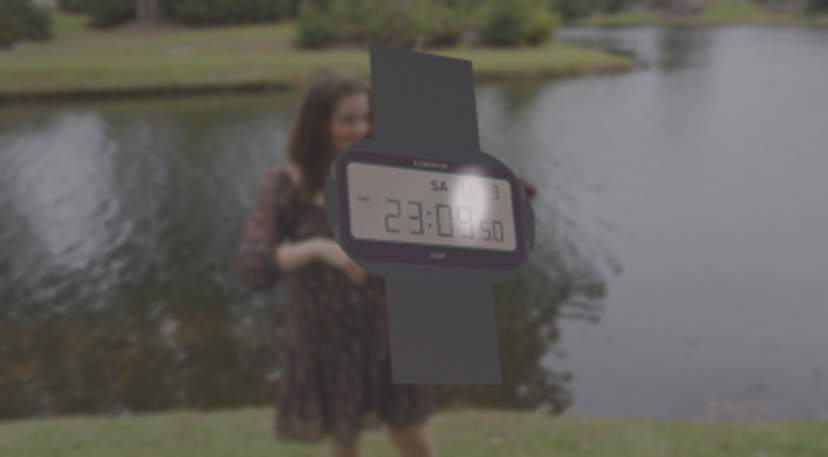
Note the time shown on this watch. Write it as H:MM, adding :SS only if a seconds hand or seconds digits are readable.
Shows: 23:09:50
